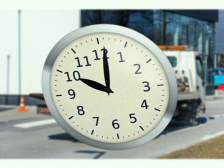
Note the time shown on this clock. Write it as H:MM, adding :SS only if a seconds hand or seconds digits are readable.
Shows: 10:01
